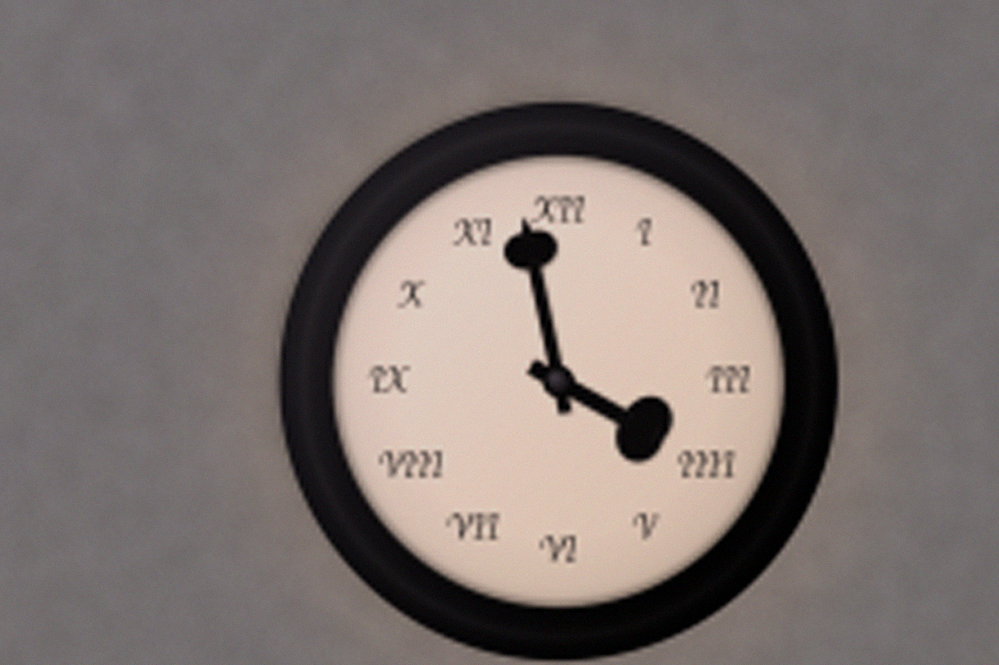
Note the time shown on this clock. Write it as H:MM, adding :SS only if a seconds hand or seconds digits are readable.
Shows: 3:58
